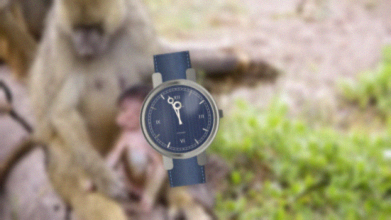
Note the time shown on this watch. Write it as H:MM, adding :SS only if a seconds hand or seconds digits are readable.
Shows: 11:57
